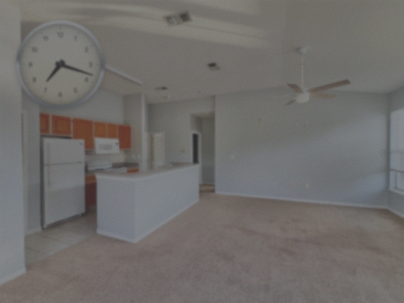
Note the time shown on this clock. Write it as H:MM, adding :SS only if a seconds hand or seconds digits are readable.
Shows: 7:18
